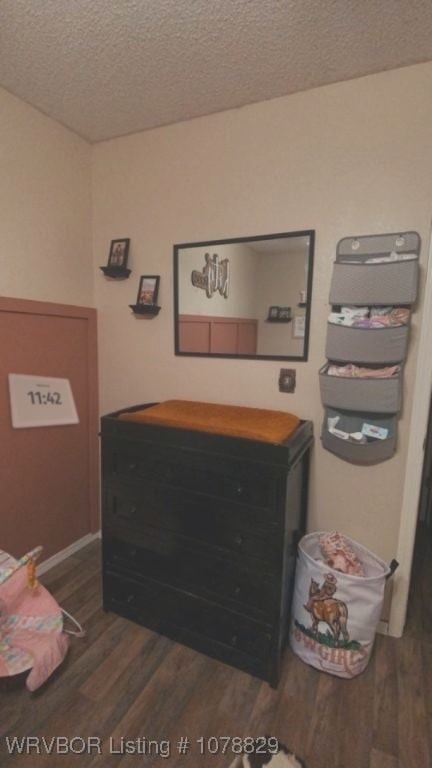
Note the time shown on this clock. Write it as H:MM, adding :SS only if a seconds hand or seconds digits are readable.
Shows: 11:42
